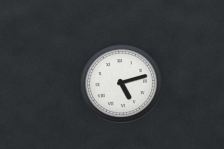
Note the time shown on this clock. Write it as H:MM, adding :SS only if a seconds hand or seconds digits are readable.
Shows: 5:13
